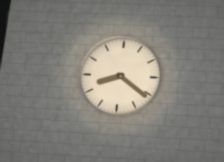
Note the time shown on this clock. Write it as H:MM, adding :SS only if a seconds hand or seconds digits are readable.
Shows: 8:21
